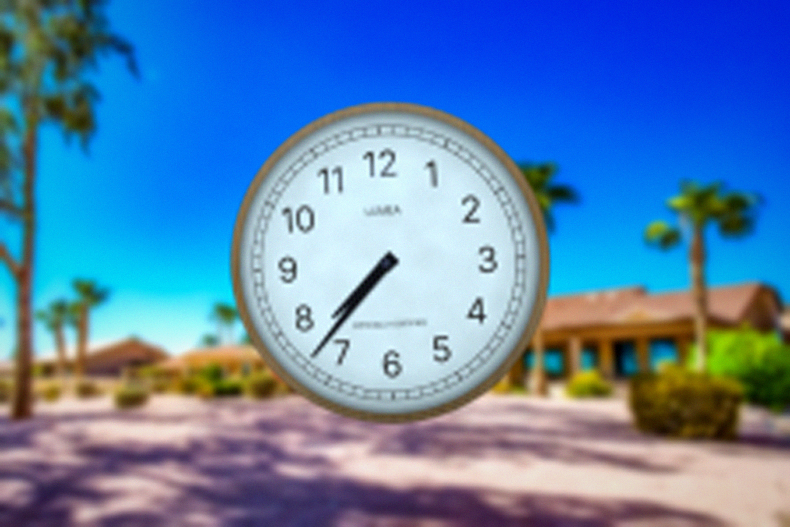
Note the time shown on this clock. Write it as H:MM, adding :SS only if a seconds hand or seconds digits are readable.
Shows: 7:37
